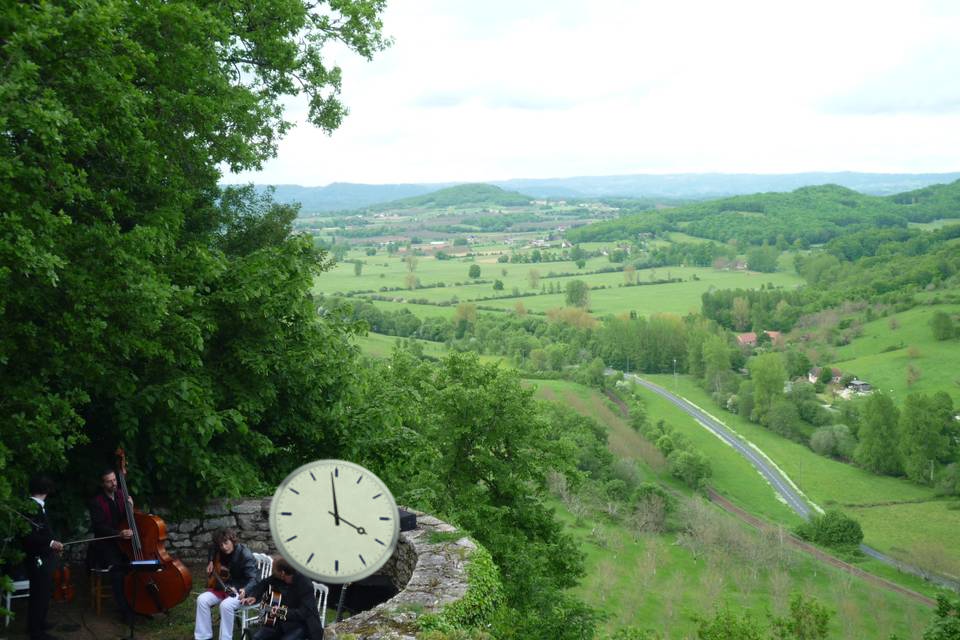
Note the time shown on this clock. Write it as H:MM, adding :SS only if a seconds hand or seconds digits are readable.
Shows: 3:59
